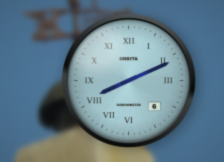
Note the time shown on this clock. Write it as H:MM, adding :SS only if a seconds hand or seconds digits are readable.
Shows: 8:11
